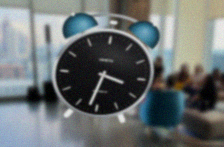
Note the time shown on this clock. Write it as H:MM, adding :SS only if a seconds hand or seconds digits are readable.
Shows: 3:32
